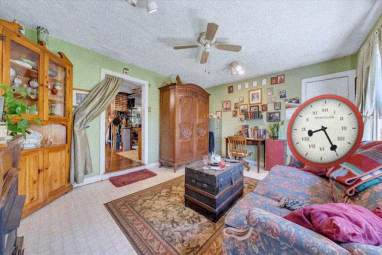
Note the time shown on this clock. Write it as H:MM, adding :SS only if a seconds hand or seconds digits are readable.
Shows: 8:25
